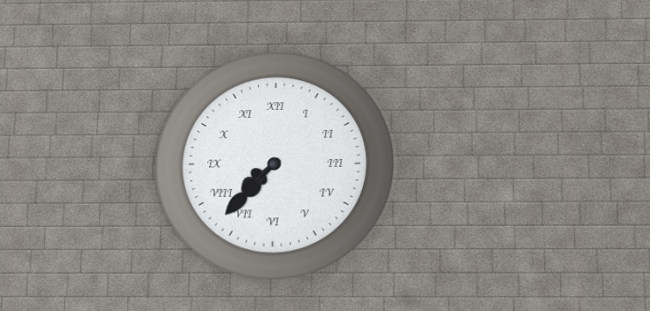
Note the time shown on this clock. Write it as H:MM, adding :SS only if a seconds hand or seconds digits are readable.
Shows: 7:37
